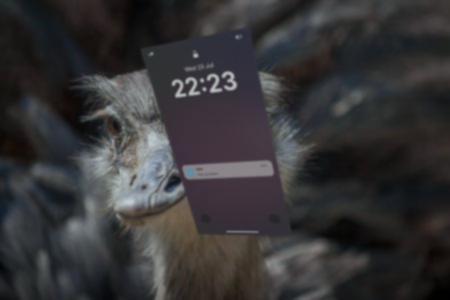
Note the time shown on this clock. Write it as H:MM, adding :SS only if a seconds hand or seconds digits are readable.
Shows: 22:23
